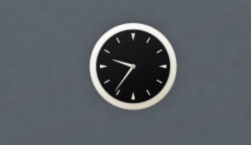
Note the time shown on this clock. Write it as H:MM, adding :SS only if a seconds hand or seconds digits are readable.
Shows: 9:36
